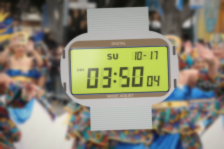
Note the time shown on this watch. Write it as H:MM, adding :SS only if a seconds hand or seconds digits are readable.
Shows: 3:50:04
